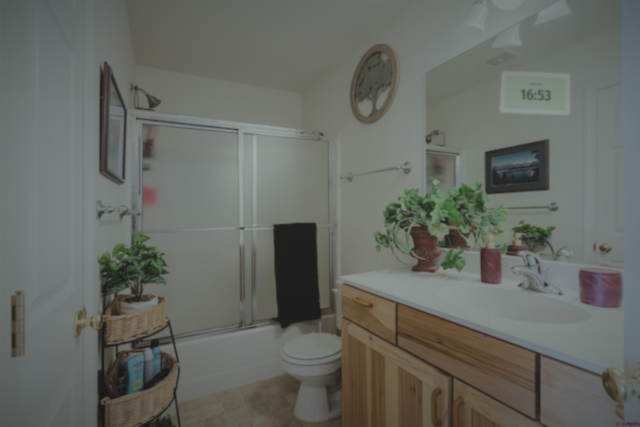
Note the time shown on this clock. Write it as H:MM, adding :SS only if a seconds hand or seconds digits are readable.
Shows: 16:53
